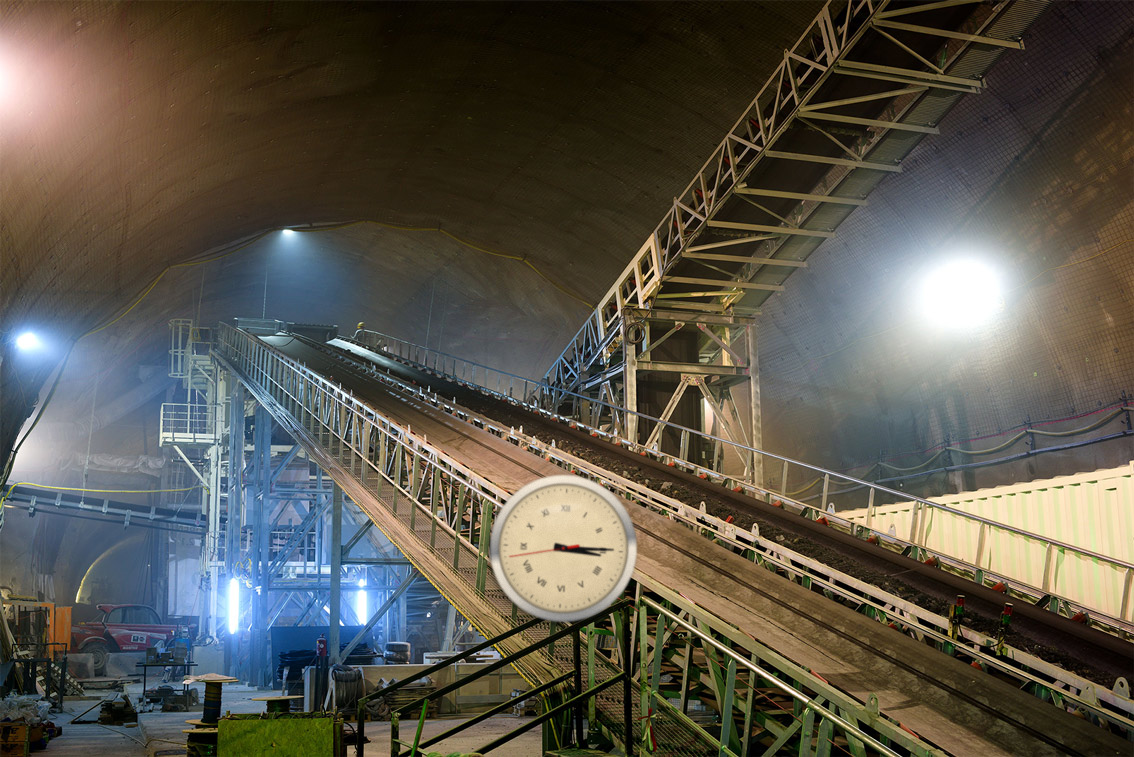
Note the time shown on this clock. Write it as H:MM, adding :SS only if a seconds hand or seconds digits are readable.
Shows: 3:14:43
